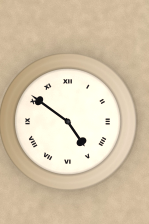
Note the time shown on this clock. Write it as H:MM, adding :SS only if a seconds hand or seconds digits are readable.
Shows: 4:51
